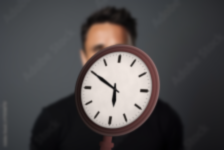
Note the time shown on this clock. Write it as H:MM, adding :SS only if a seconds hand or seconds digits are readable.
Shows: 5:50
